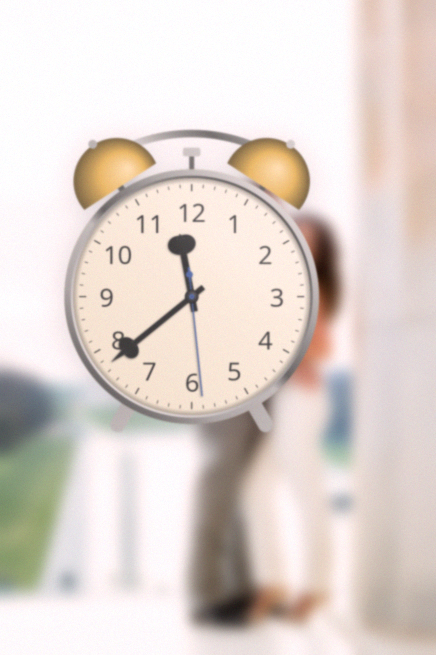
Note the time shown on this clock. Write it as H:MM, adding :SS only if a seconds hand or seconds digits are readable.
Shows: 11:38:29
